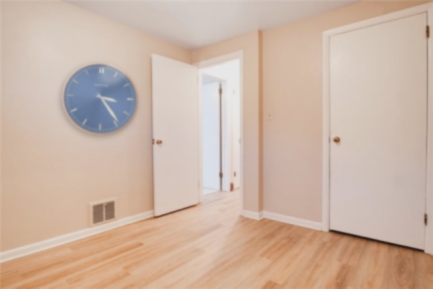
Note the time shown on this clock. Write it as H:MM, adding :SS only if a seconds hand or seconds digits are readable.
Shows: 3:24
